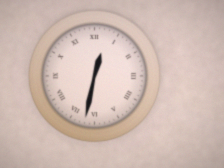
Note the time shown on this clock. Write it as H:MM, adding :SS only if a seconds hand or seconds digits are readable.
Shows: 12:32
